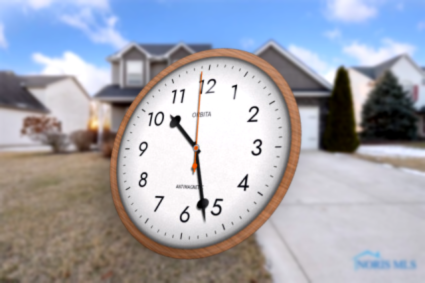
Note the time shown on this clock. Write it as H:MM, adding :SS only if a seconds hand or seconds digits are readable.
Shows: 10:26:59
